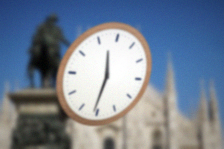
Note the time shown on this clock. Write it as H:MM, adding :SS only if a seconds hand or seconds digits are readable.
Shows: 11:31
